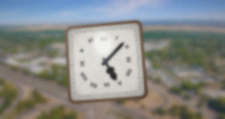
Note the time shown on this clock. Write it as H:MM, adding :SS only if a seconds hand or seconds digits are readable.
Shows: 5:08
